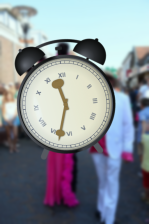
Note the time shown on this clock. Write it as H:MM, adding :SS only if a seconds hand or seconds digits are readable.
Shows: 11:33
